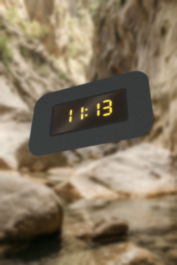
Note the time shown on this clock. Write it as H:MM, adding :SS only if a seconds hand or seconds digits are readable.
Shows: 11:13
